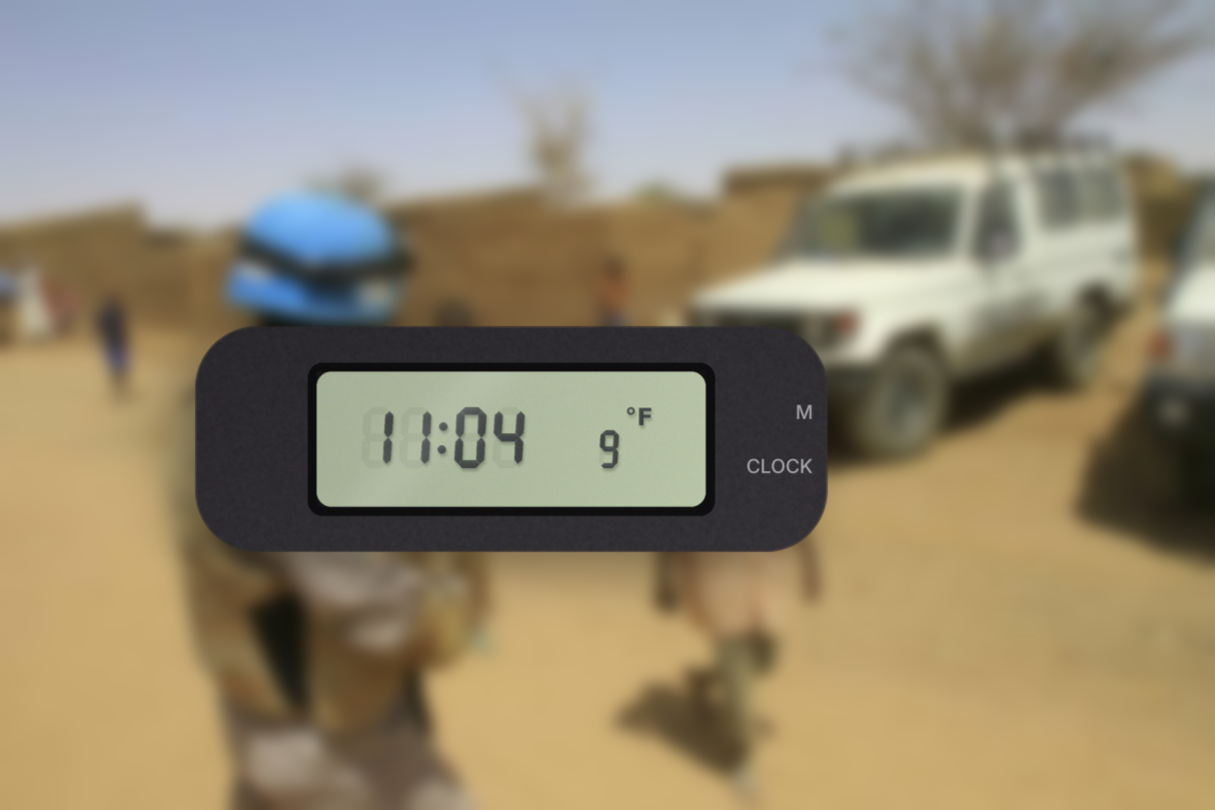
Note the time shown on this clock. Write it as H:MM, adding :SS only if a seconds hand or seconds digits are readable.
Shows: 11:04
